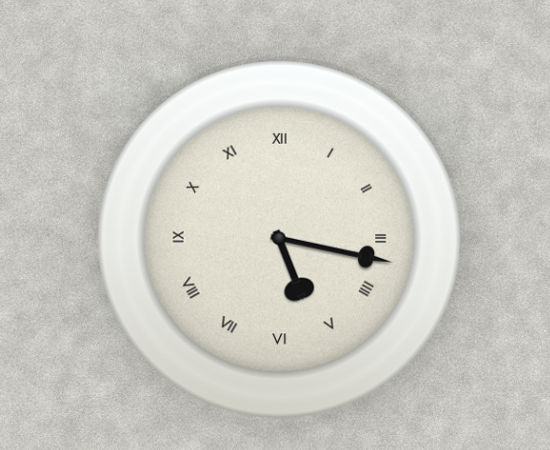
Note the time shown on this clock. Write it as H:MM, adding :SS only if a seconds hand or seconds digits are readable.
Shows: 5:17
